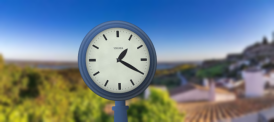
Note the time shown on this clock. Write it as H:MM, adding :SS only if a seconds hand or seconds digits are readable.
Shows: 1:20
